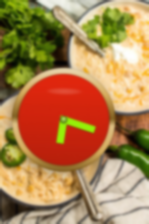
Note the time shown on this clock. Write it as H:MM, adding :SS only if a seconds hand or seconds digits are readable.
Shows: 6:18
